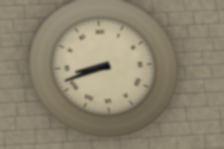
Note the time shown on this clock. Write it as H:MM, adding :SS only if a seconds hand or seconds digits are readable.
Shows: 8:42
